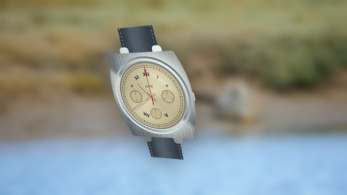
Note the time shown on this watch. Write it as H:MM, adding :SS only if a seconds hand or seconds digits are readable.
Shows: 10:40
